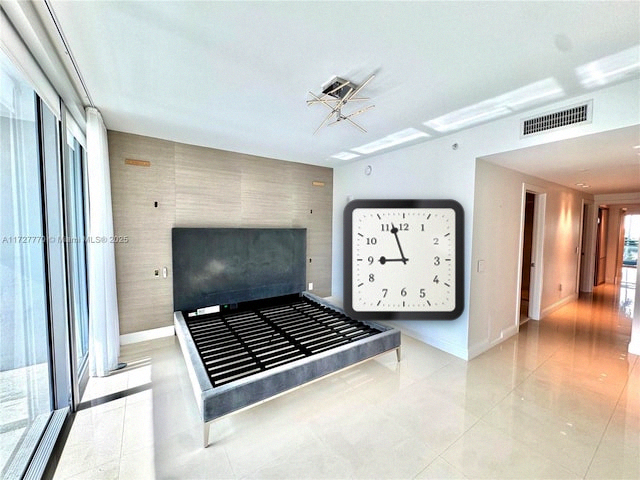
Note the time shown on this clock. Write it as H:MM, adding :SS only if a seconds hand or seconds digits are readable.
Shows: 8:57
